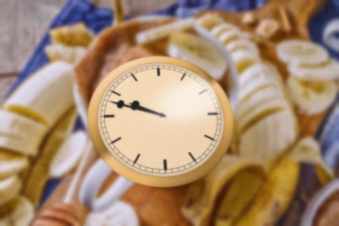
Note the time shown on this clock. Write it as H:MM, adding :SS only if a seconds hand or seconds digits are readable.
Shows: 9:48
